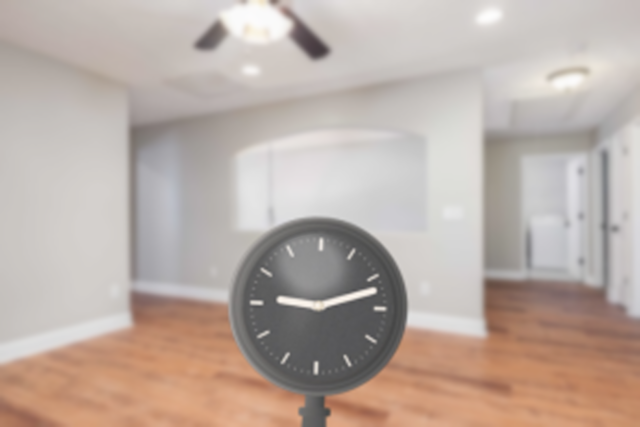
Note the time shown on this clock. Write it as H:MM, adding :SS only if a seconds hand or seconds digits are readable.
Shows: 9:12
